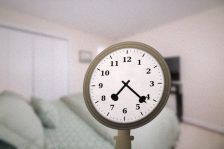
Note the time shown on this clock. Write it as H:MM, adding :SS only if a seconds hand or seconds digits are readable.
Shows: 7:22
